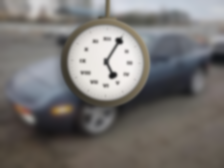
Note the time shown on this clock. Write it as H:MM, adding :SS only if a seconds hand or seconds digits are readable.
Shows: 5:05
